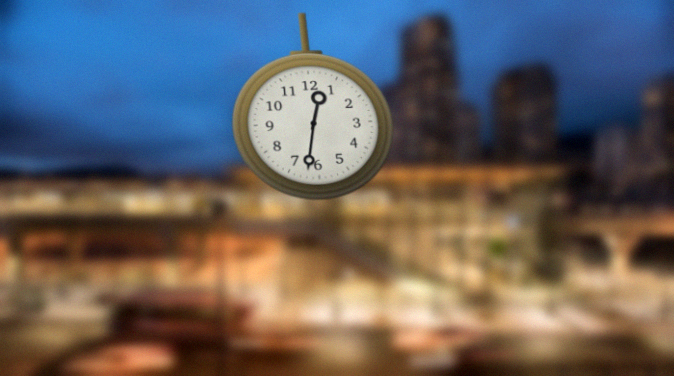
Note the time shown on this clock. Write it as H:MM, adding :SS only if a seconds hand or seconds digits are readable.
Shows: 12:32
